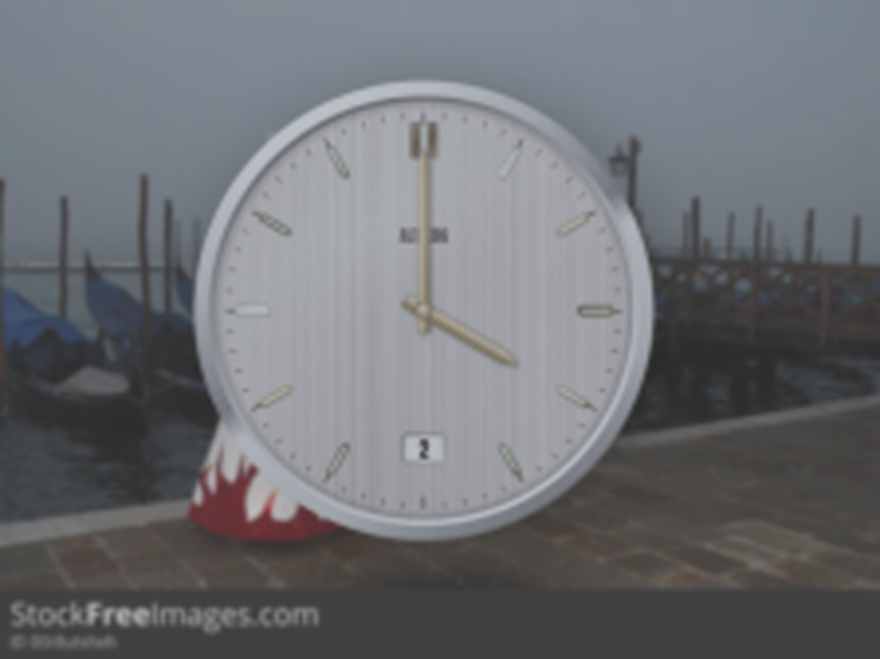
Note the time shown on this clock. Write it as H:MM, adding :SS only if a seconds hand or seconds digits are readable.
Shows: 4:00
